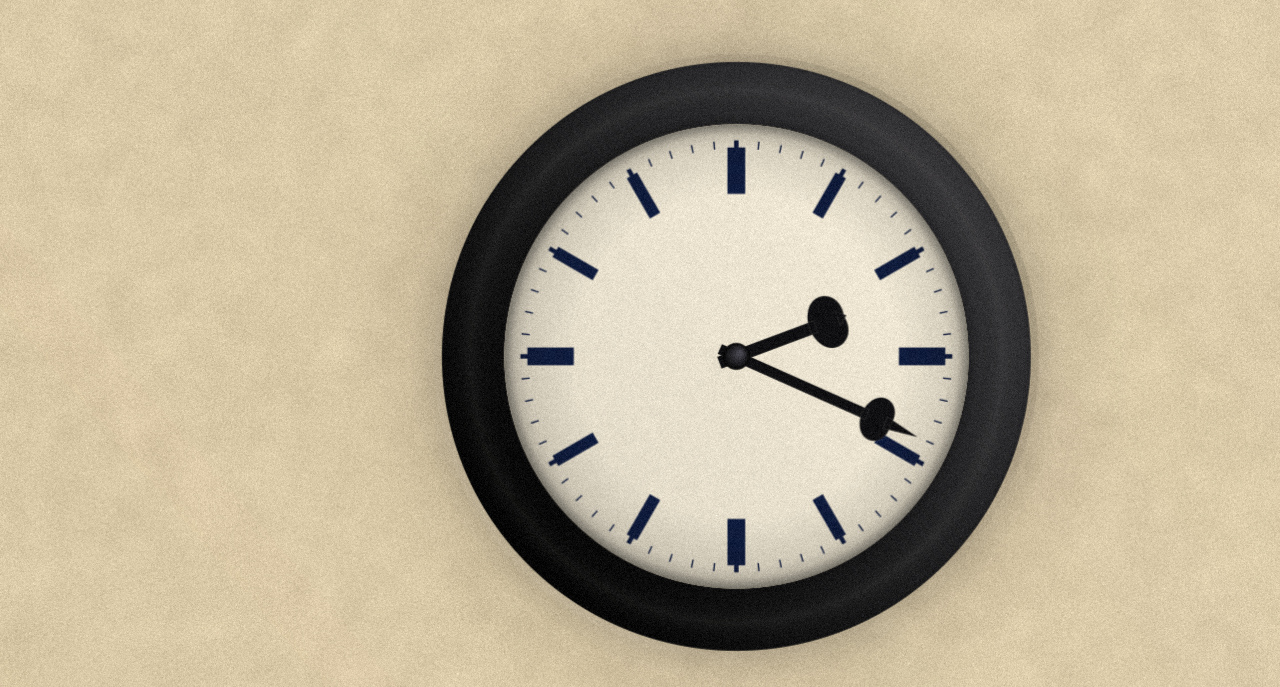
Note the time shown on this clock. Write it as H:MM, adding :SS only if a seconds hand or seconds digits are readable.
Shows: 2:19
